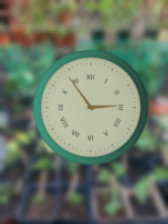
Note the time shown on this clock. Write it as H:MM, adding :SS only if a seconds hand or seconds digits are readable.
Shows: 2:54
